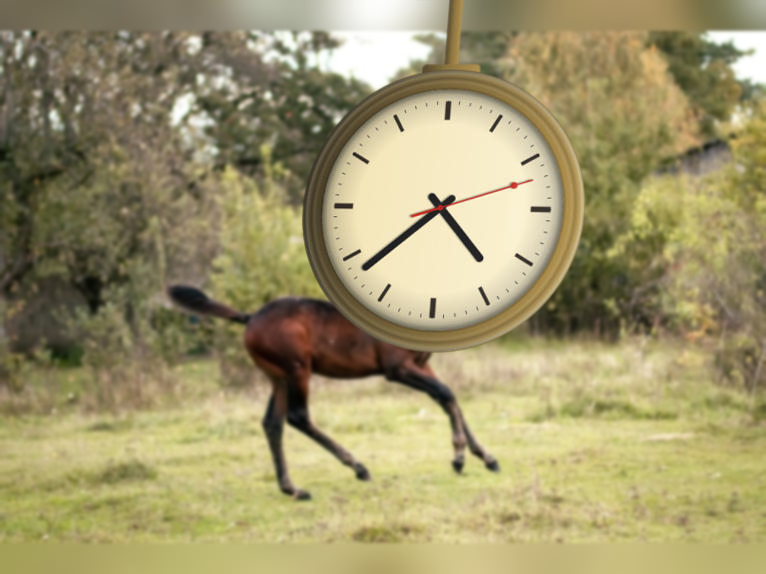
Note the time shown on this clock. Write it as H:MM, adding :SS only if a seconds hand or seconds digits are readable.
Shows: 4:38:12
